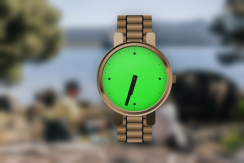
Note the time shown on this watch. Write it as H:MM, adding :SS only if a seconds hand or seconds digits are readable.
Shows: 6:33
